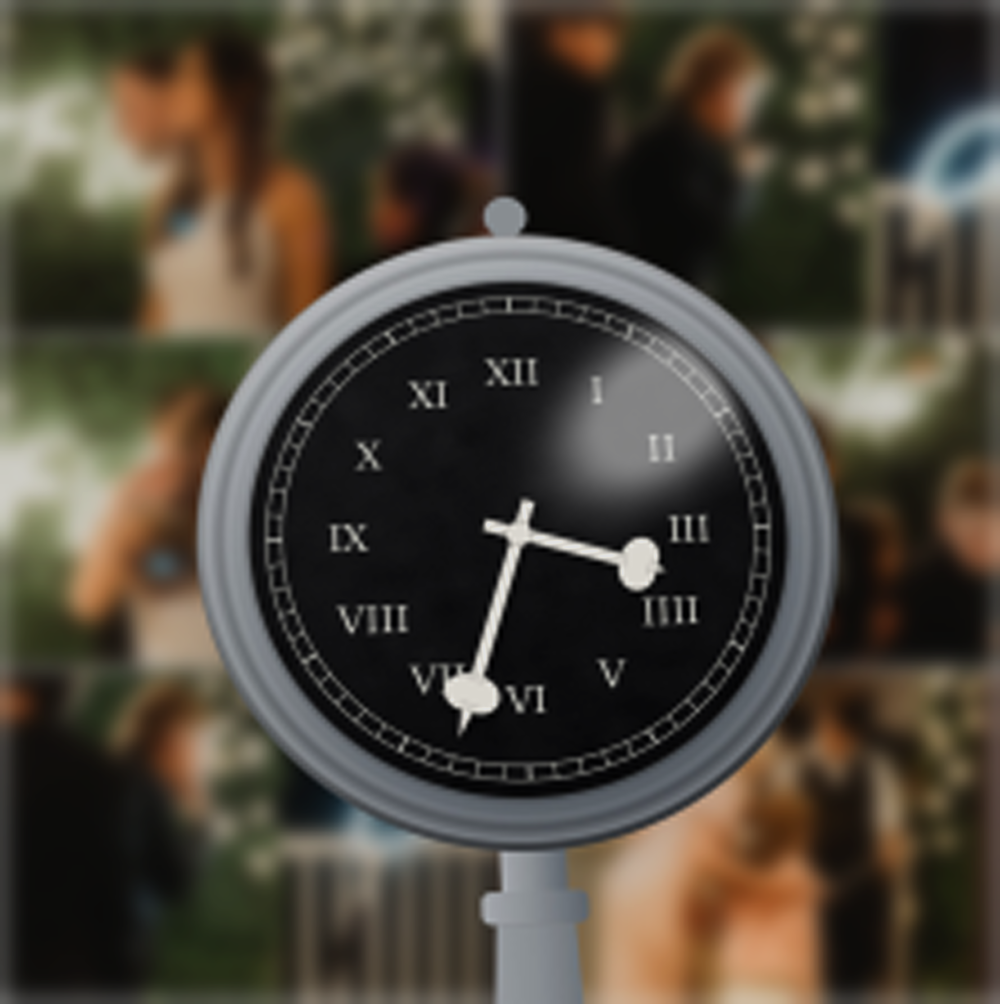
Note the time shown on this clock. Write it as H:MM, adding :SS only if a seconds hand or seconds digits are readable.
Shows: 3:33
